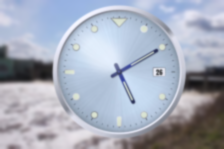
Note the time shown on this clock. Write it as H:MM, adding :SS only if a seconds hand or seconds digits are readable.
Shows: 5:10
